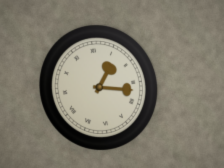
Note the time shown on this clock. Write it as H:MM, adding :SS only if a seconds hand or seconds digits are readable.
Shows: 1:17
